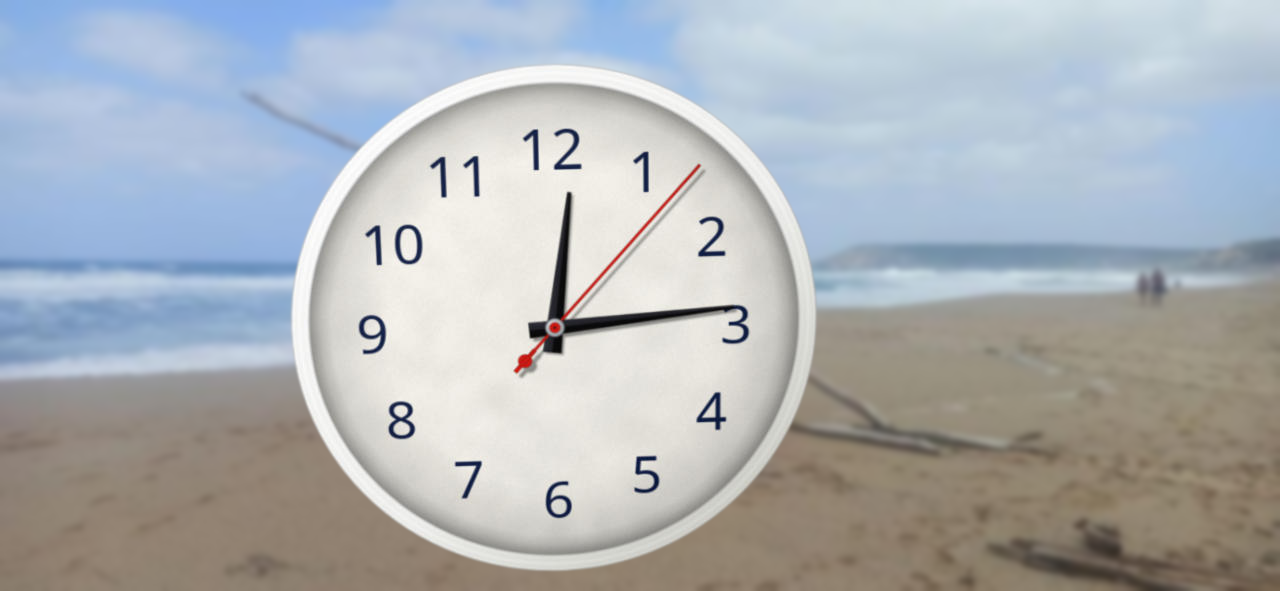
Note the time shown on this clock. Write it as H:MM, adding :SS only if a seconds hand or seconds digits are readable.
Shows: 12:14:07
